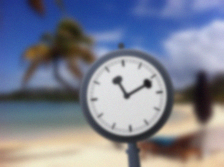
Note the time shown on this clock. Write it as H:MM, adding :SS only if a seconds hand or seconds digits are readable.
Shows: 11:11
